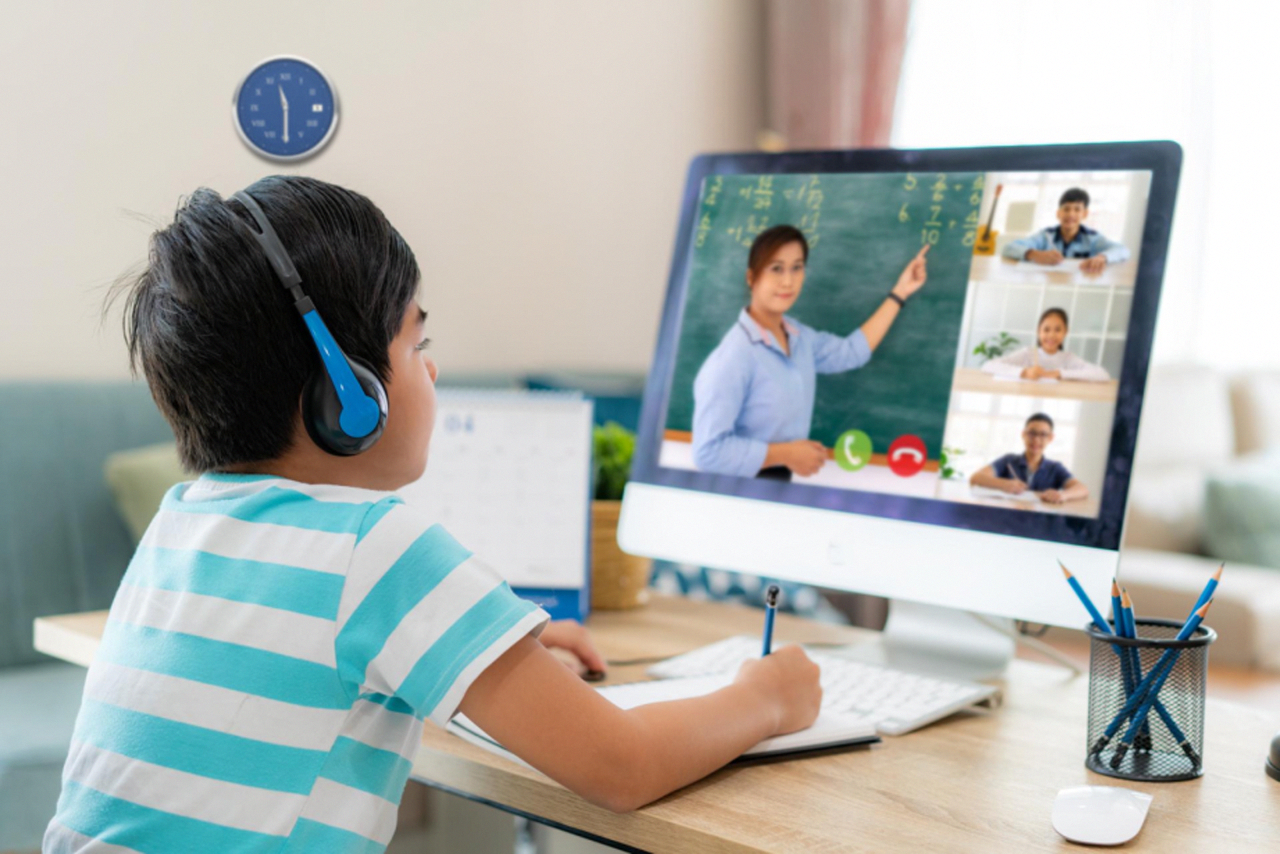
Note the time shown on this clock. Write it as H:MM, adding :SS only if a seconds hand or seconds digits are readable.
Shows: 11:30
